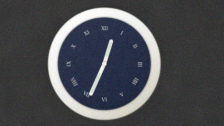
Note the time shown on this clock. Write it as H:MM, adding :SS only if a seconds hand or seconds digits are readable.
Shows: 12:34
